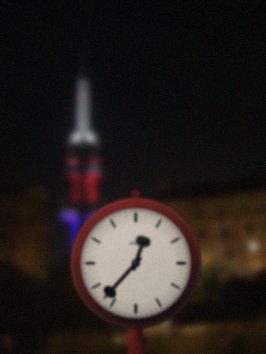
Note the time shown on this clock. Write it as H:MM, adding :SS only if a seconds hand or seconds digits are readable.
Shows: 12:37
